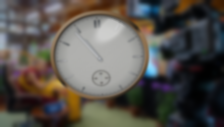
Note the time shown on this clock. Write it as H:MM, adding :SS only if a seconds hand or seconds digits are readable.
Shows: 10:54
